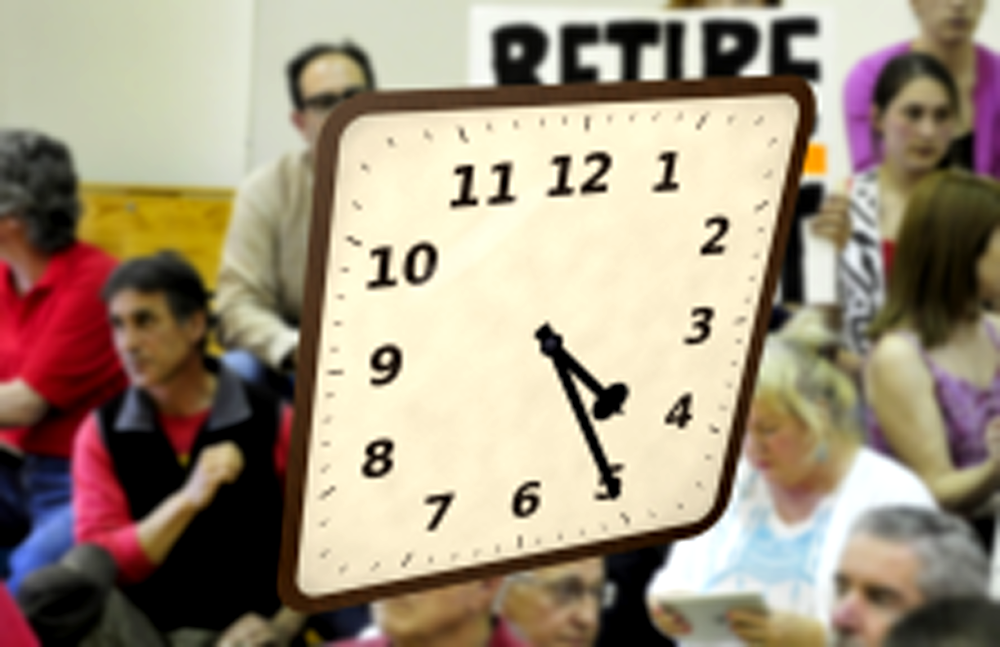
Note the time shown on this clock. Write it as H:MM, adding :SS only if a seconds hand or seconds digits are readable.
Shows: 4:25
